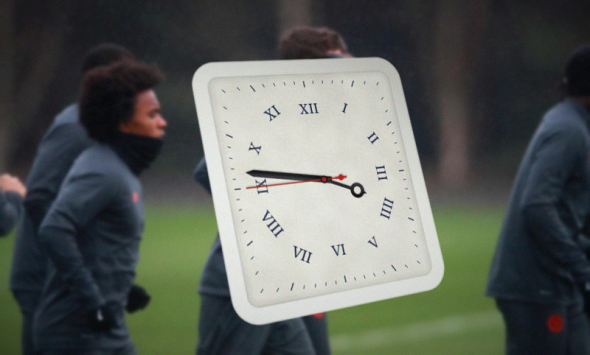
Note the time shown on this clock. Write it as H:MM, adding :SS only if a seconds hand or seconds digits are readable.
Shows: 3:46:45
